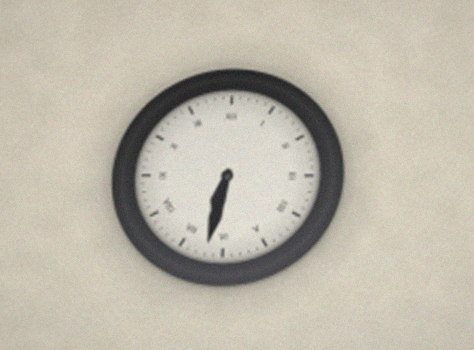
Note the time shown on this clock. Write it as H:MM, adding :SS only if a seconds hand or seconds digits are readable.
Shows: 6:32
